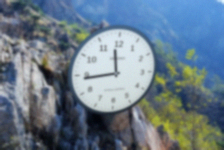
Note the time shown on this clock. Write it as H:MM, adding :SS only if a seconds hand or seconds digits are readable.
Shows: 11:44
